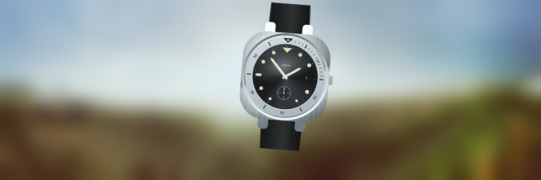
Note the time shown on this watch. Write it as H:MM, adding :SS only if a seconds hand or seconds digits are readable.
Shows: 1:53
